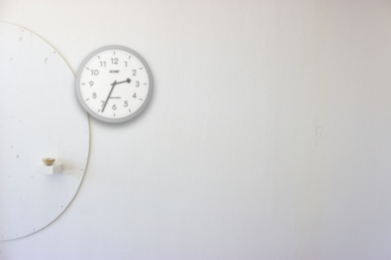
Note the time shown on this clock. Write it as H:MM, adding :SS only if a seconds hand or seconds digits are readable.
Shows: 2:34
